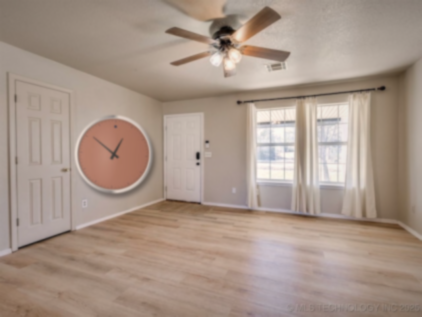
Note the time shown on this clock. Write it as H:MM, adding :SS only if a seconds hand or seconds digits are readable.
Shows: 12:51
